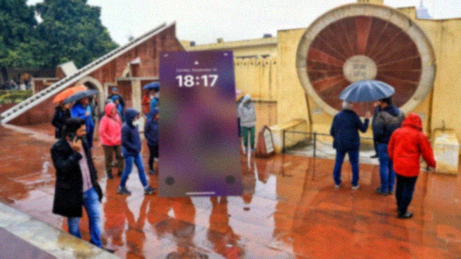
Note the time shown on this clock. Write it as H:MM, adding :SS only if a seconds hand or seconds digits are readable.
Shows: 18:17
